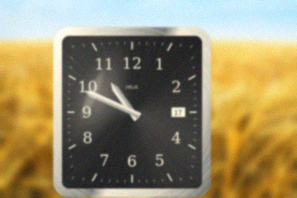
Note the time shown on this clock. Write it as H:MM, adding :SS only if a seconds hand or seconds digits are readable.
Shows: 10:49
